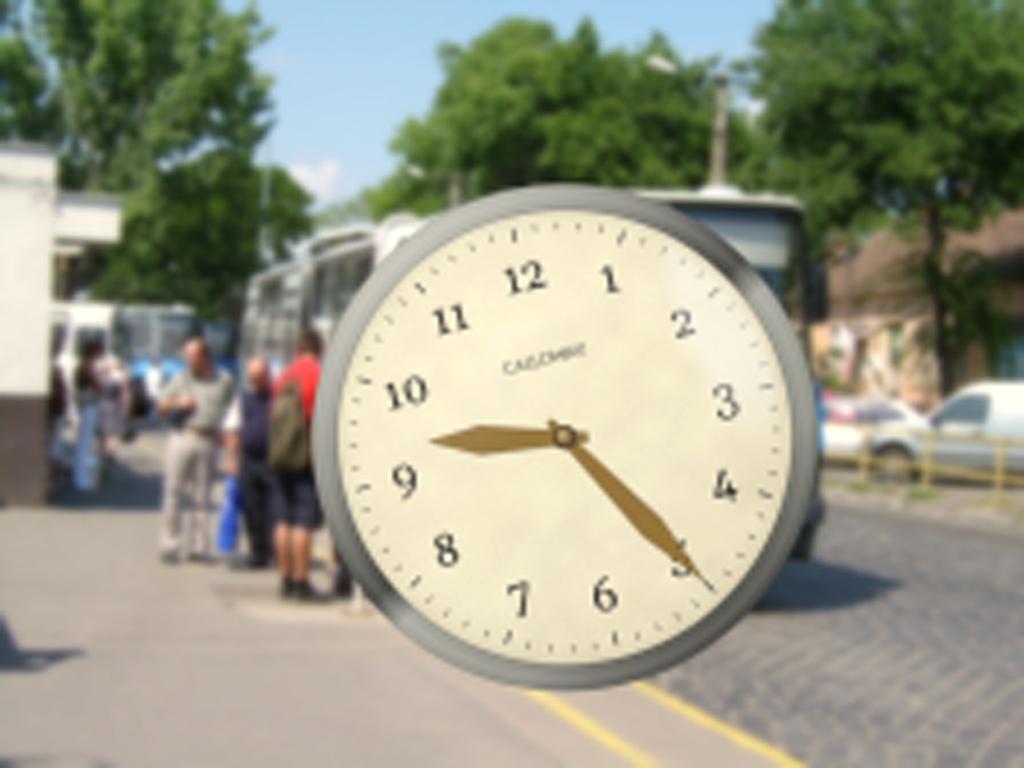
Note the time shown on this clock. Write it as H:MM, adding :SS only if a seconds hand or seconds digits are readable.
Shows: 9:25
